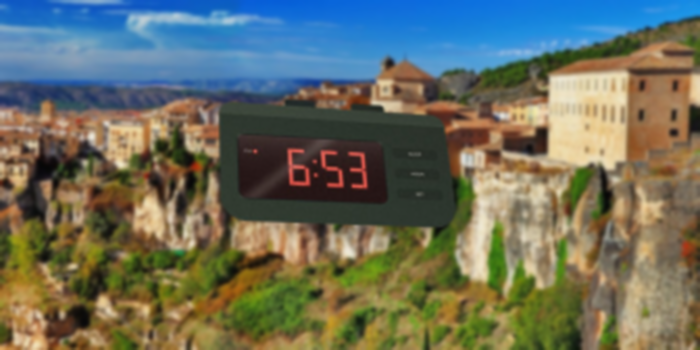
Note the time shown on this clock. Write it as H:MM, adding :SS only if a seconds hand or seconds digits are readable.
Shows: 6:53
